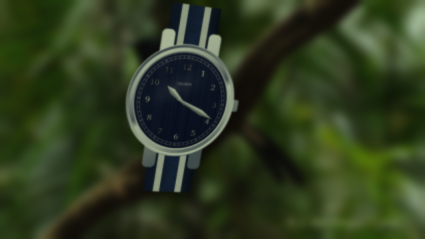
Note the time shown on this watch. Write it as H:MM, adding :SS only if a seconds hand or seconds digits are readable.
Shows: 10:19
